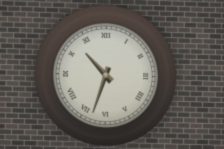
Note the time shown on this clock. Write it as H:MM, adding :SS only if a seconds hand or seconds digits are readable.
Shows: 10:33
